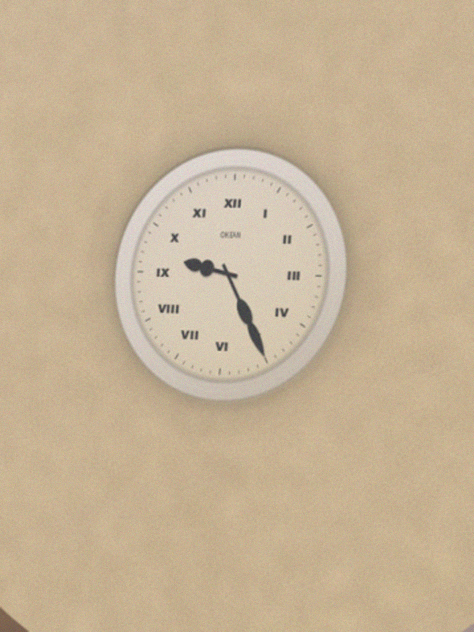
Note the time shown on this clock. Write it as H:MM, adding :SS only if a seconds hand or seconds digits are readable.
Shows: 9:25
